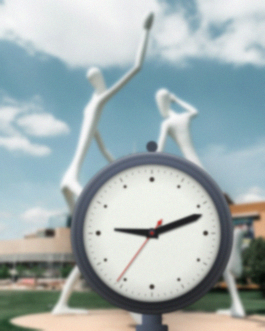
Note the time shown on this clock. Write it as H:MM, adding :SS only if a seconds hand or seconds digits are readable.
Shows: 9:11:36
